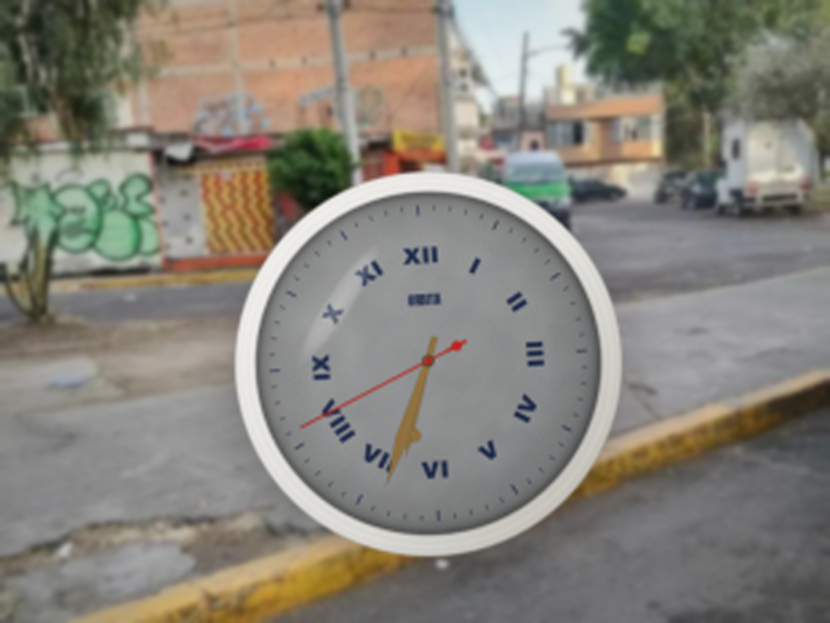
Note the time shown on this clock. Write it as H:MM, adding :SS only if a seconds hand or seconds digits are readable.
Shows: 6:33:41
